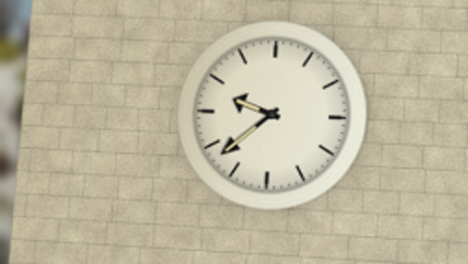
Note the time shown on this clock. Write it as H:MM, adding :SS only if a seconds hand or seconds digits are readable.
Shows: 9:38
